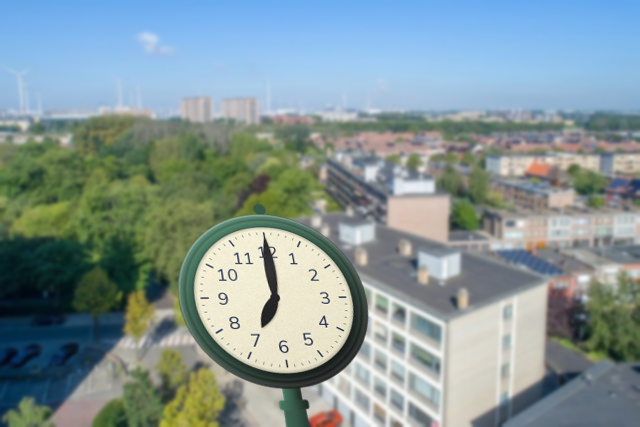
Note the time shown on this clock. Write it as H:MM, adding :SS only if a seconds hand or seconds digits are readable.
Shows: 7:00
